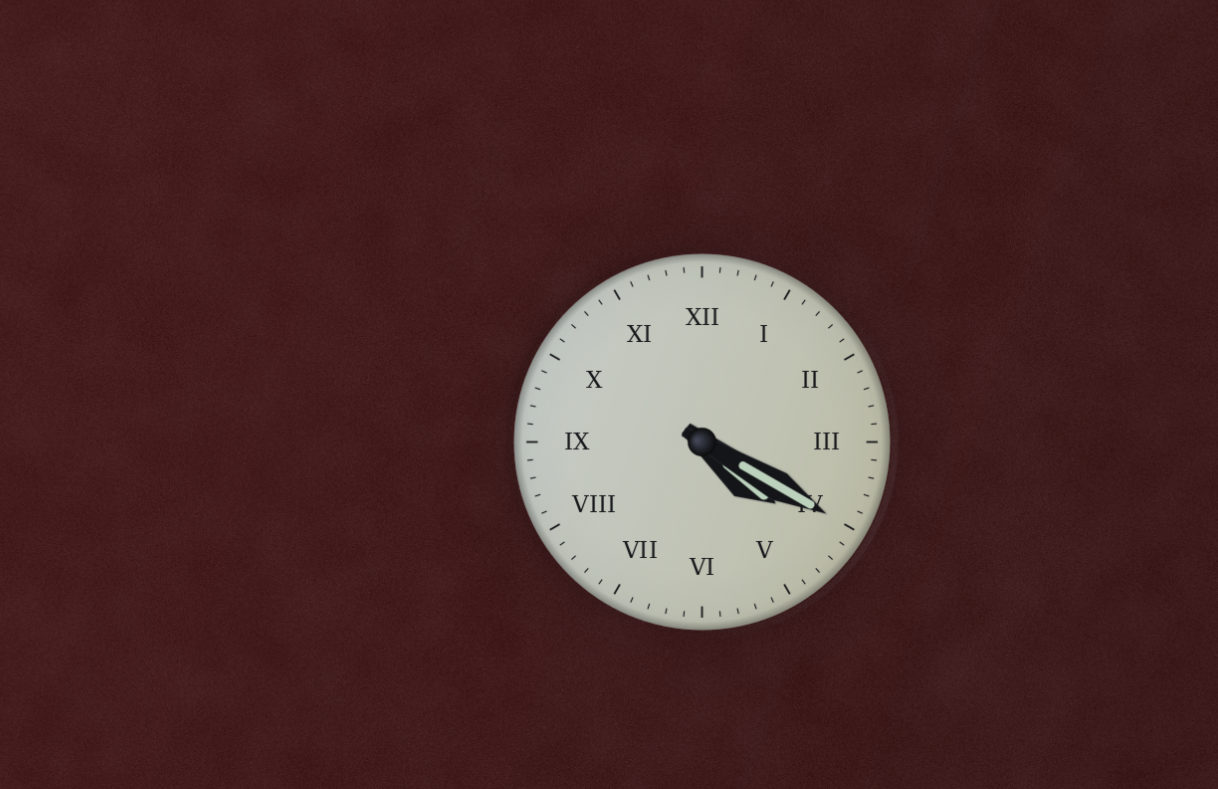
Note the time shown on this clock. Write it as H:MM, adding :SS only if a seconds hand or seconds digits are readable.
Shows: 4:20
